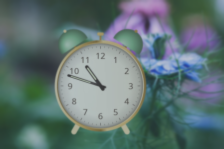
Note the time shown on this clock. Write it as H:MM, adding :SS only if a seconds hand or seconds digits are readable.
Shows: 10:48
